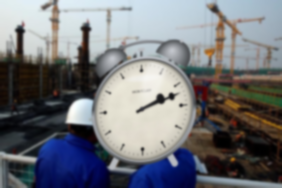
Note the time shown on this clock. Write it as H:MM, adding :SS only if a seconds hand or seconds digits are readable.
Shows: 2:12
